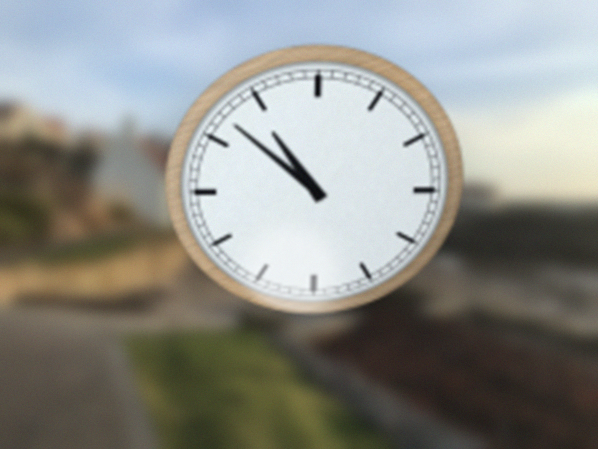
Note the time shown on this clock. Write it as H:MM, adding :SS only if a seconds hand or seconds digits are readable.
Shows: 10:52
